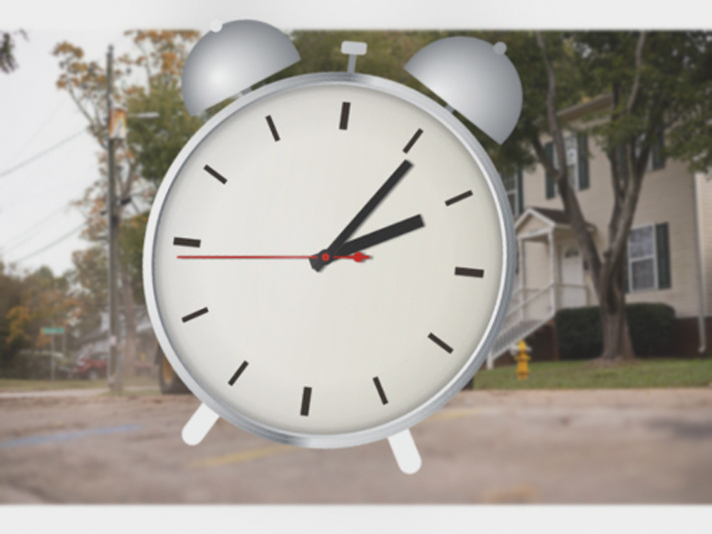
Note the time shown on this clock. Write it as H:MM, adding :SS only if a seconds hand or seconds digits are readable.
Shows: 2:05:44
